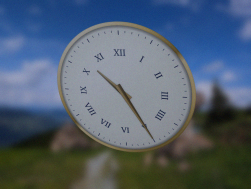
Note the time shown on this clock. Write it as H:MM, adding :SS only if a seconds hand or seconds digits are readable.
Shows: 10:25
